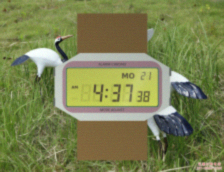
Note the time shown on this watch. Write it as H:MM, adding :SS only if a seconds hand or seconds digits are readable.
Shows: 4:37:38
